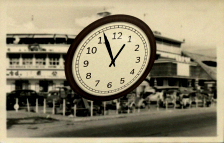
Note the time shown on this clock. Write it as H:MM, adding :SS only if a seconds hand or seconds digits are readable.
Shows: 12:56
